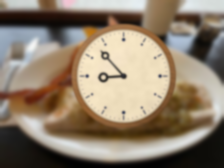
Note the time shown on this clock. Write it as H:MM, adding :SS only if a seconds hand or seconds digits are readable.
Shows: 8:53
